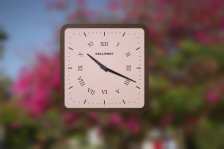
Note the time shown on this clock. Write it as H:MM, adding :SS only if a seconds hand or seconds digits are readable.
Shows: 10:19
